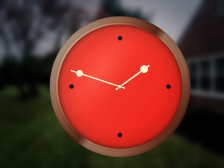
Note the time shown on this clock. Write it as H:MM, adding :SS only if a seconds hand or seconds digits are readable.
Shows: 1:48
